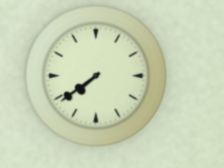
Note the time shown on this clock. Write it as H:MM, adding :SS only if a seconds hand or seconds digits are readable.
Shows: 7:39
